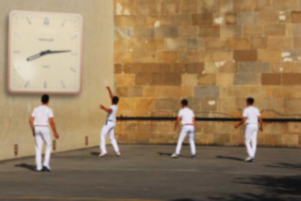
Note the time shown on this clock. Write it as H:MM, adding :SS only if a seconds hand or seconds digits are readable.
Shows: 8:14
